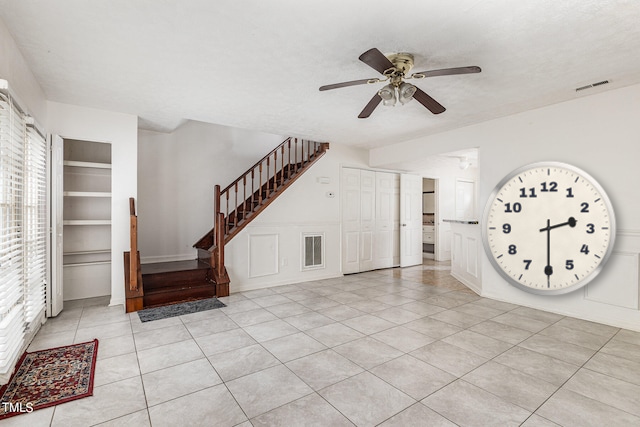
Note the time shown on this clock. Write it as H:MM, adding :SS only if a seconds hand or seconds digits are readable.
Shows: 2:30
